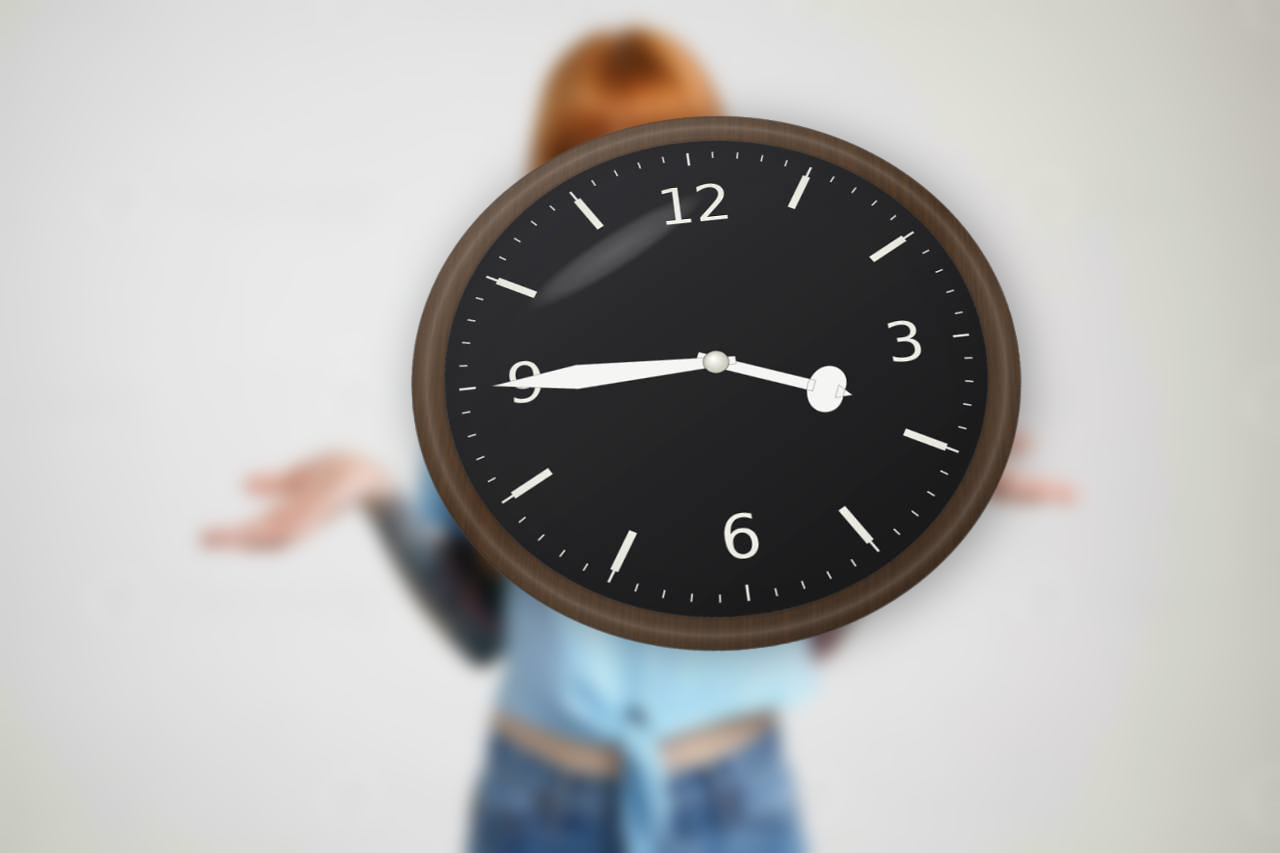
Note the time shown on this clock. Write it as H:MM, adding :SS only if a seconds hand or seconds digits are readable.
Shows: 3:45
